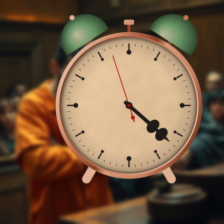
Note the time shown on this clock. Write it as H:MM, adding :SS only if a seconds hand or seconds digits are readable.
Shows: 4:21:57
